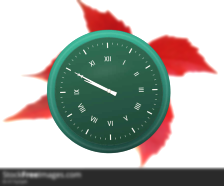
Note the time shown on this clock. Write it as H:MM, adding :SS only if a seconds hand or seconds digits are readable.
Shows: 9:50
